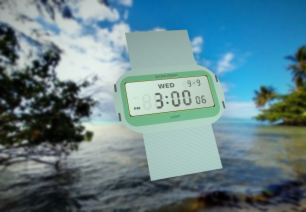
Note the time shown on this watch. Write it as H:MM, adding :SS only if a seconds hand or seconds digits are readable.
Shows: 3:00
